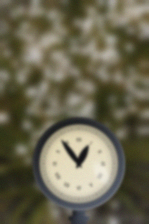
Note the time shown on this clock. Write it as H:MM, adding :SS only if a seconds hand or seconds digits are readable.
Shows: 12:54
